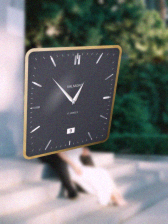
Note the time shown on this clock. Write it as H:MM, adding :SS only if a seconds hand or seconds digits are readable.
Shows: 12:53
